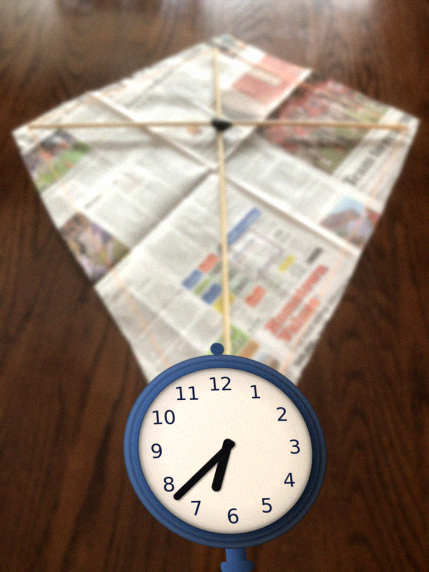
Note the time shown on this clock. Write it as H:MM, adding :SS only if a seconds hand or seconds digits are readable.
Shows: 6:38
